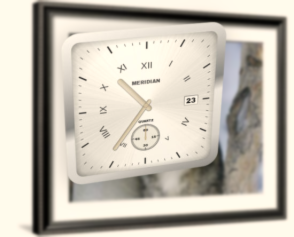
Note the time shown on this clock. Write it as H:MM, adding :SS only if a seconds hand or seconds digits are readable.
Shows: 10:36
